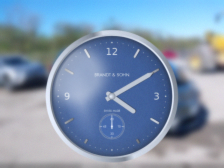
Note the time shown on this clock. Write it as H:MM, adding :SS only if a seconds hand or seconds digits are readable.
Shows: 4:10
